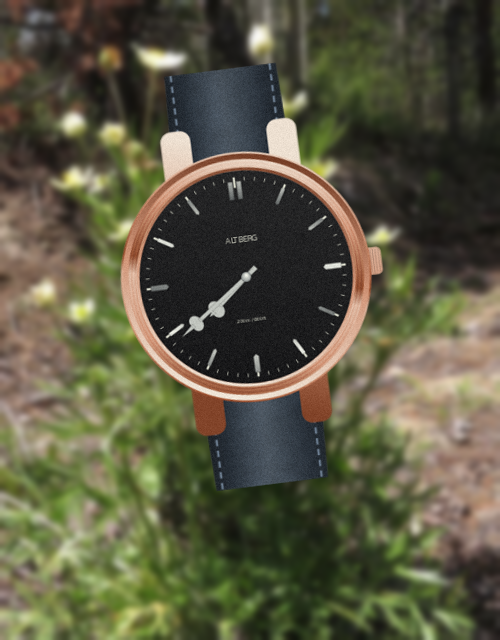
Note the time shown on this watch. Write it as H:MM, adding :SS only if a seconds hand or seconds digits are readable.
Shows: 7:39
